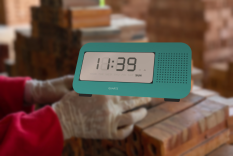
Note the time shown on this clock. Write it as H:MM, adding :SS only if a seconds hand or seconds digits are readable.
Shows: 11:39
